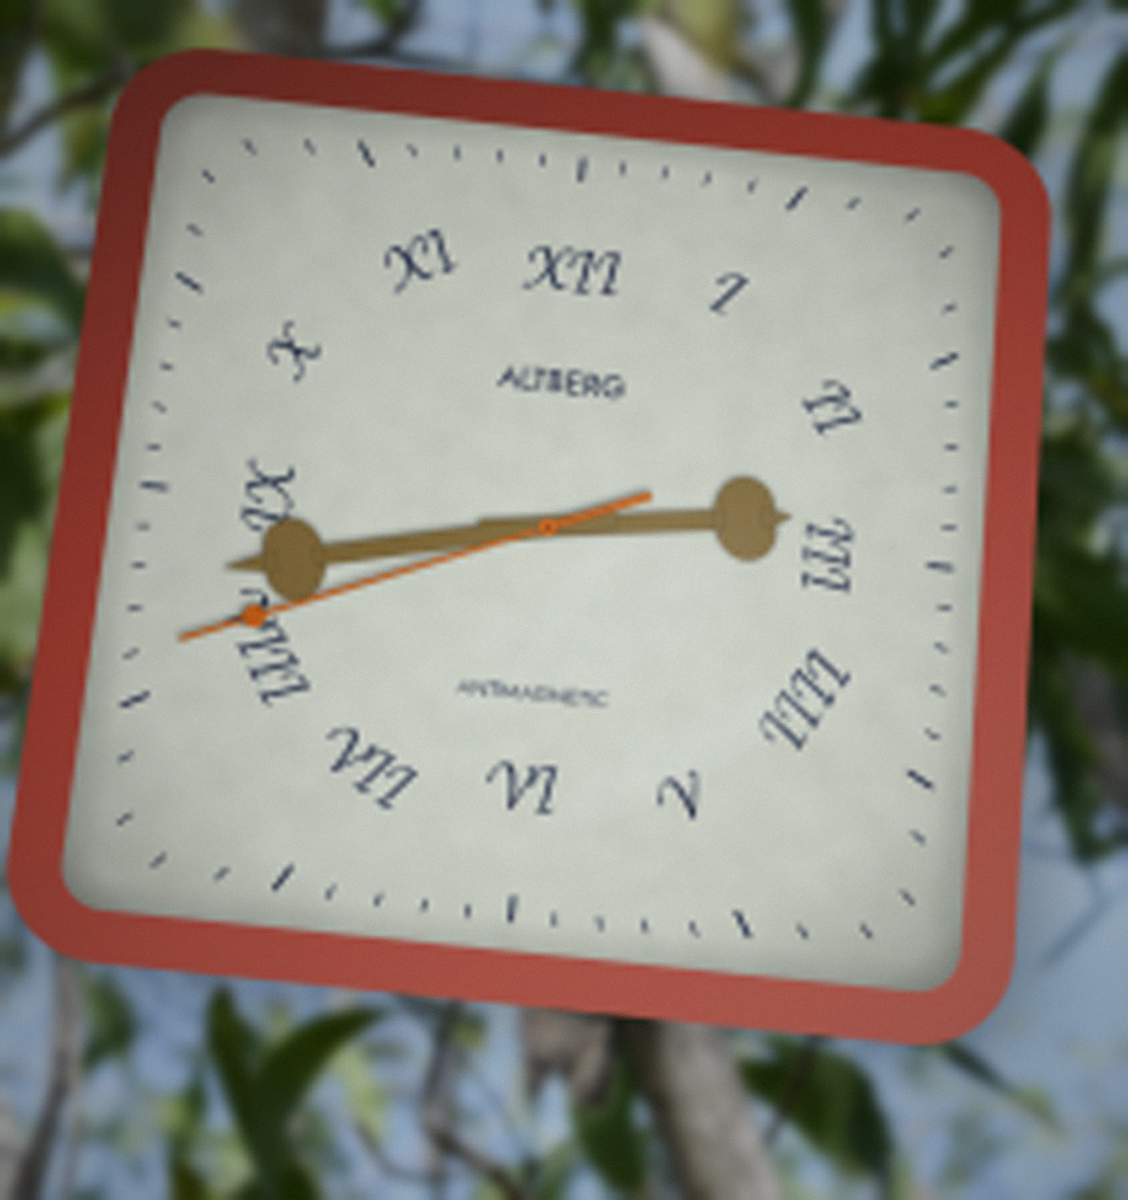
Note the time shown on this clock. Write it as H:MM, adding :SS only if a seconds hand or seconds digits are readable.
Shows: 2:42:41
